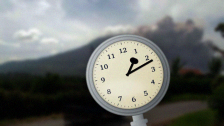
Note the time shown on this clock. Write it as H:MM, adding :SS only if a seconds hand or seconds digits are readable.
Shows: 1:12
